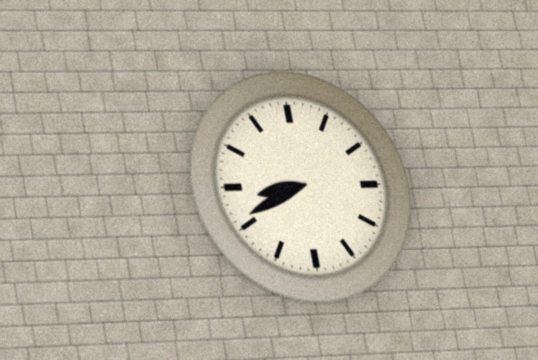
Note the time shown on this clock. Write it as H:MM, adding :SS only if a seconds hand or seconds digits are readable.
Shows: 8:41
